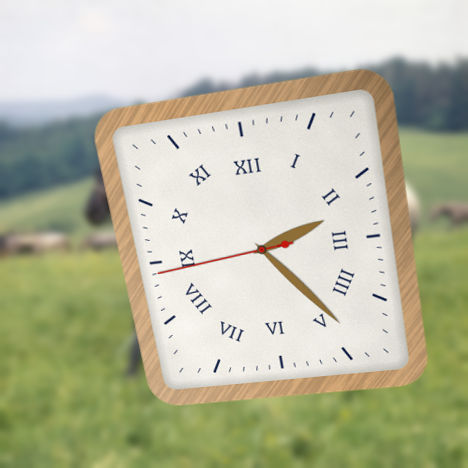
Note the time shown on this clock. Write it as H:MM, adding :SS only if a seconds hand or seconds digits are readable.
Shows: 2:23:44
